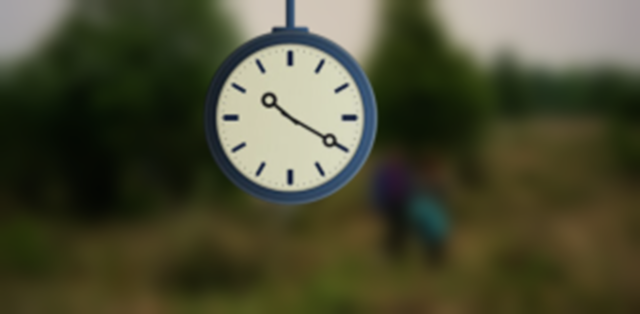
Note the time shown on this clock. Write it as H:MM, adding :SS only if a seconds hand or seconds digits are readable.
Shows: 10:20
